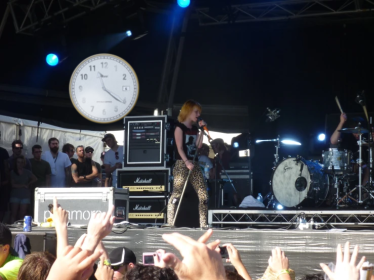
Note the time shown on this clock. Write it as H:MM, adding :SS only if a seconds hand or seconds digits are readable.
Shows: 11:21
